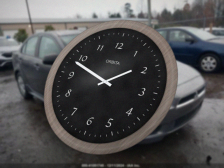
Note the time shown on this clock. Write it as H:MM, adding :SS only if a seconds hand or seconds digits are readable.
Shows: 1:48
